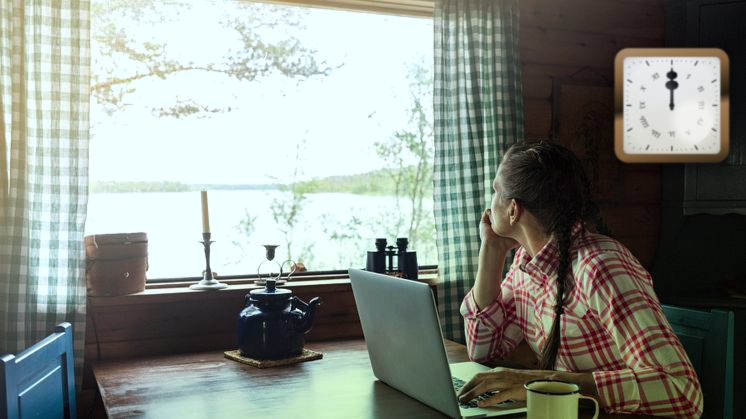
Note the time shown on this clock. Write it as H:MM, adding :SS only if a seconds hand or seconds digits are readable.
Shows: 12:00
